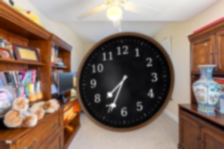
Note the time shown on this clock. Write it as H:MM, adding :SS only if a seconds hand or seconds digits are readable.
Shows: 7:34
